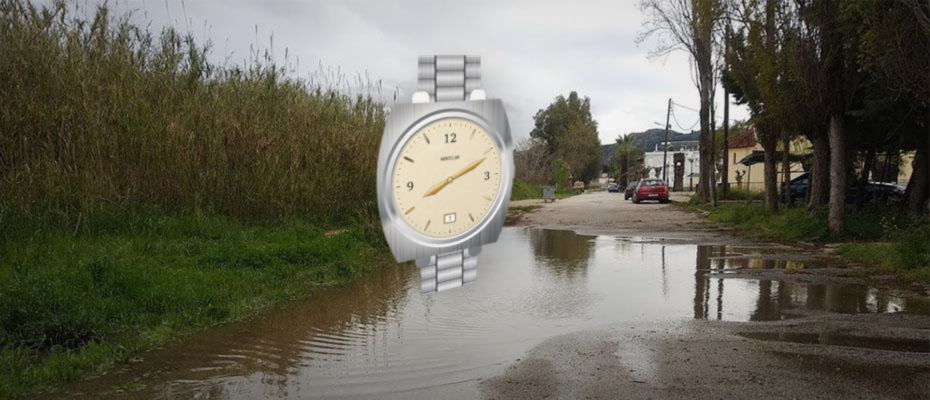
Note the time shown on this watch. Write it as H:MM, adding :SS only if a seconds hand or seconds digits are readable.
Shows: 8:11
